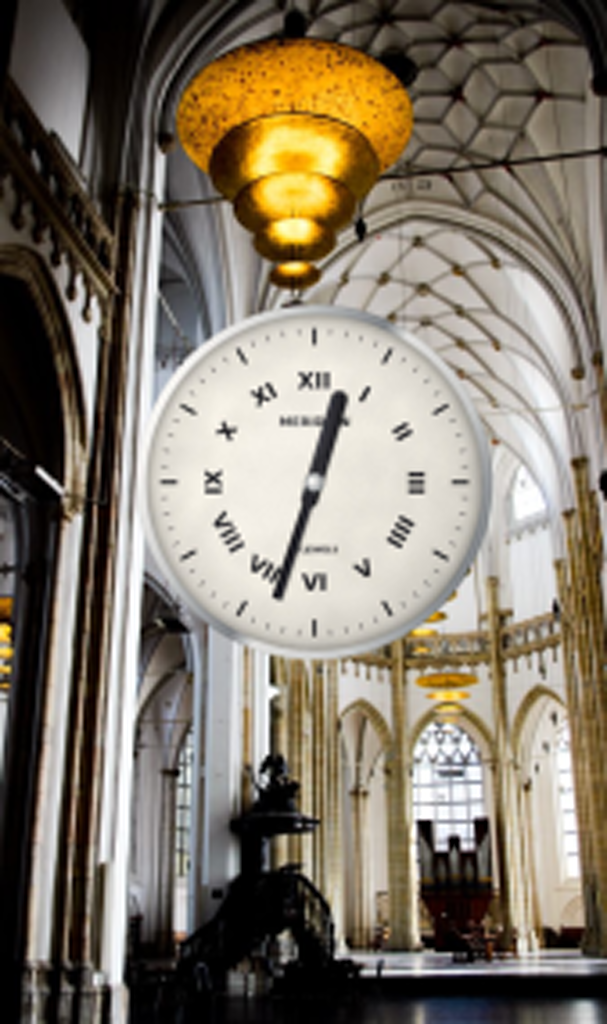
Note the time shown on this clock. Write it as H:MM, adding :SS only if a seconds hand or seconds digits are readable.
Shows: 12:33
